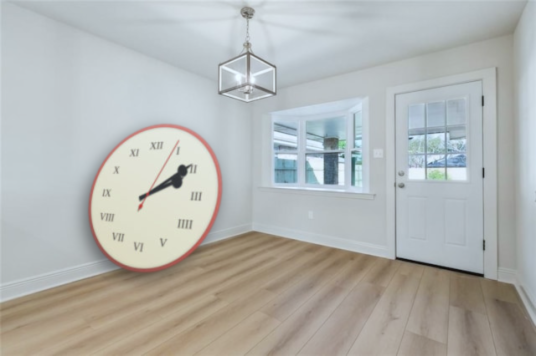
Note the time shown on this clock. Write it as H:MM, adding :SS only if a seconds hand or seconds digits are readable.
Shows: 2:09:04
